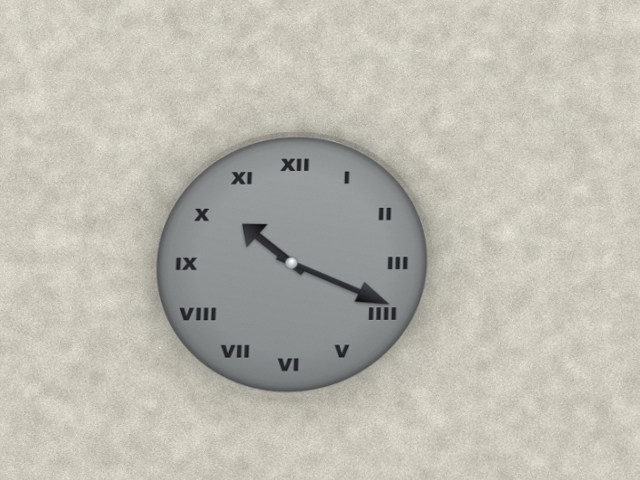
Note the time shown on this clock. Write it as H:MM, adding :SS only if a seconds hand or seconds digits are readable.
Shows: 10:19
